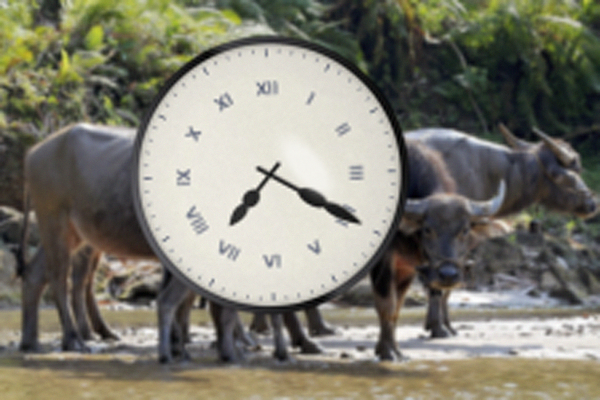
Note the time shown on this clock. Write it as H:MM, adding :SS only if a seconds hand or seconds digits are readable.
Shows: 7:20
